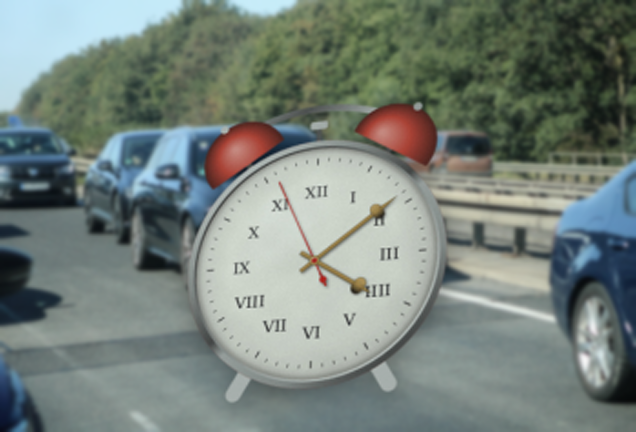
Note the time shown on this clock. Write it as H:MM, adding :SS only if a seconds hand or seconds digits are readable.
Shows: 4:08:56
